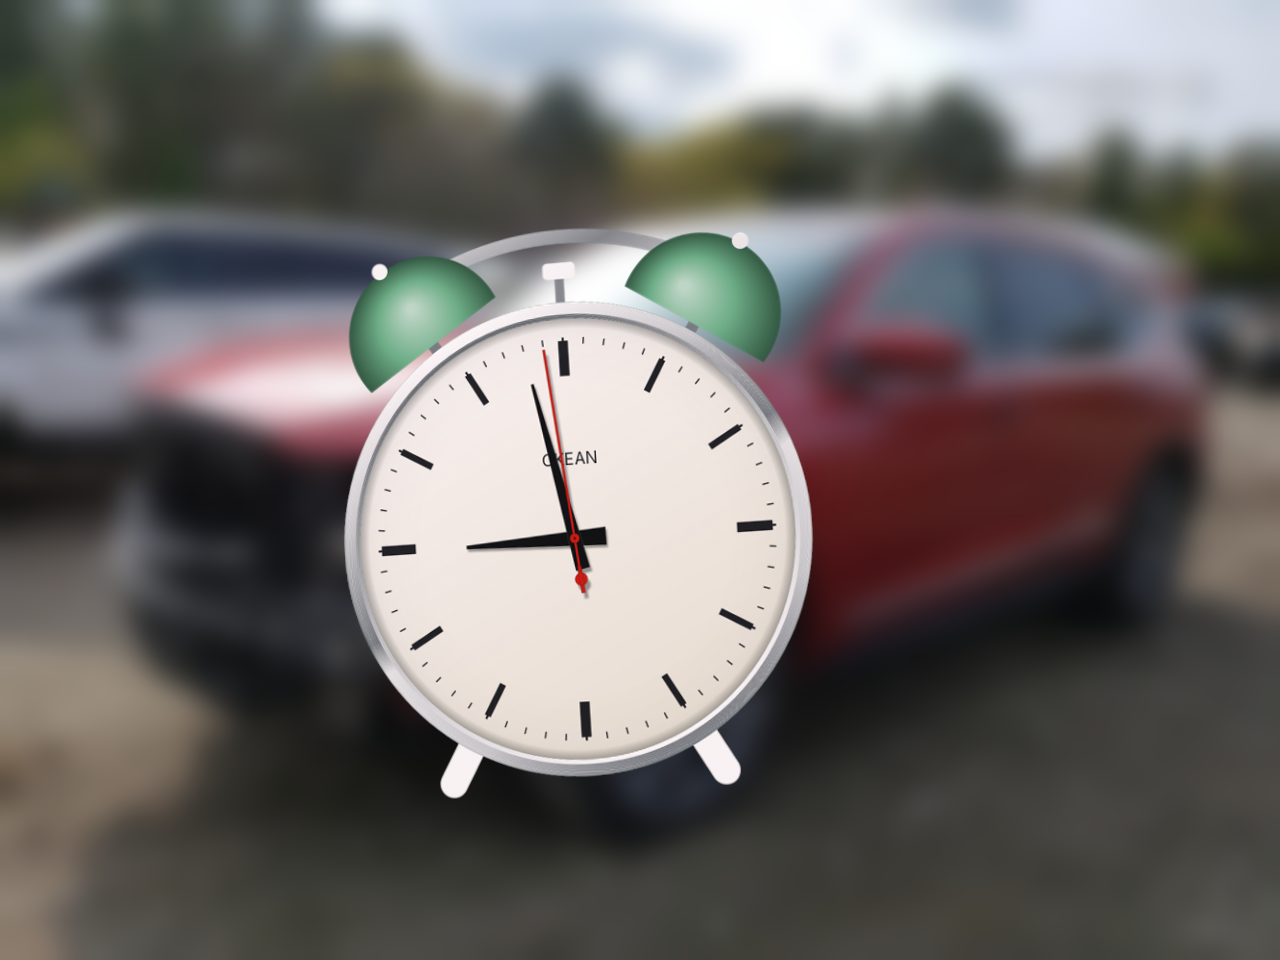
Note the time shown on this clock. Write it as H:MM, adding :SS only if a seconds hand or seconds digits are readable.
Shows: 8:57:59
